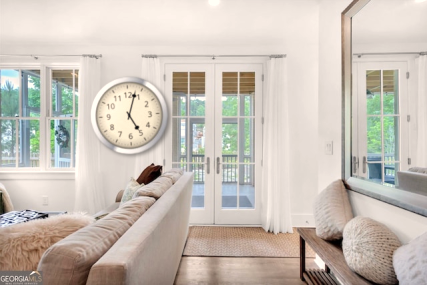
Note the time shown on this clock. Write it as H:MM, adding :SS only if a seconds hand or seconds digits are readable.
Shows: 5:03
